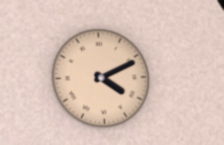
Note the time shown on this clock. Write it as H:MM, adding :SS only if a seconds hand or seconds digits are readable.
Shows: 4:11
